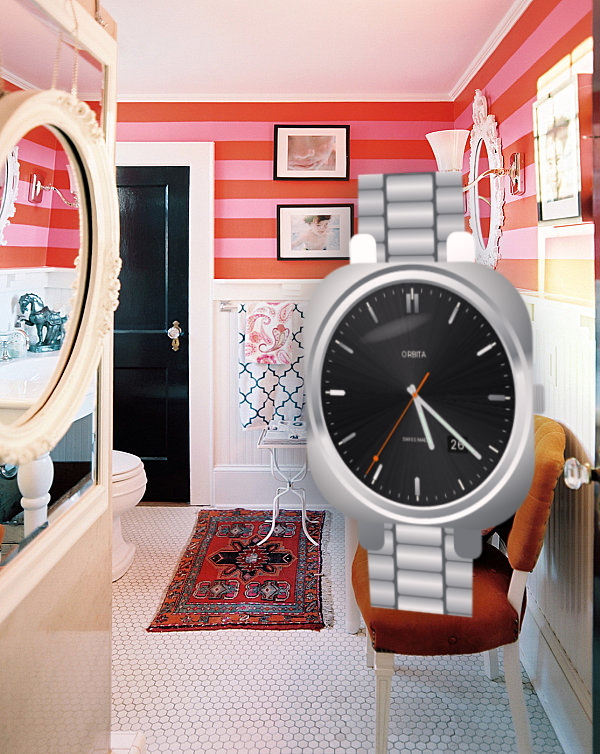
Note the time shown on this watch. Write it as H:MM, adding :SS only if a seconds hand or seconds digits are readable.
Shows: 5:21:36
